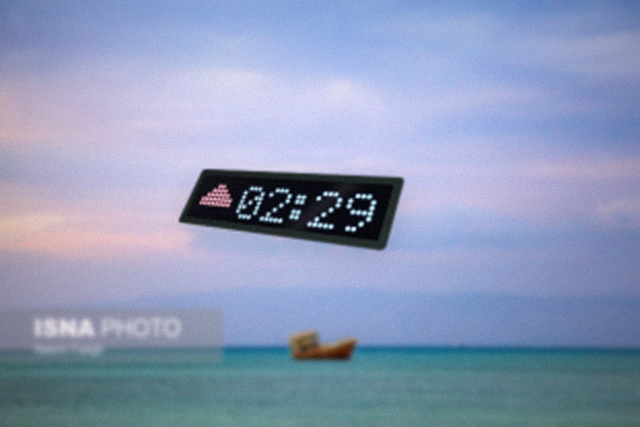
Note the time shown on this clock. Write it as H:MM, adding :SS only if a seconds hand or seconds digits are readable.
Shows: 2:29
